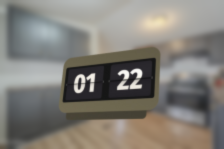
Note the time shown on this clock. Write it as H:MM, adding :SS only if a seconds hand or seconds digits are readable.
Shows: 1:22
